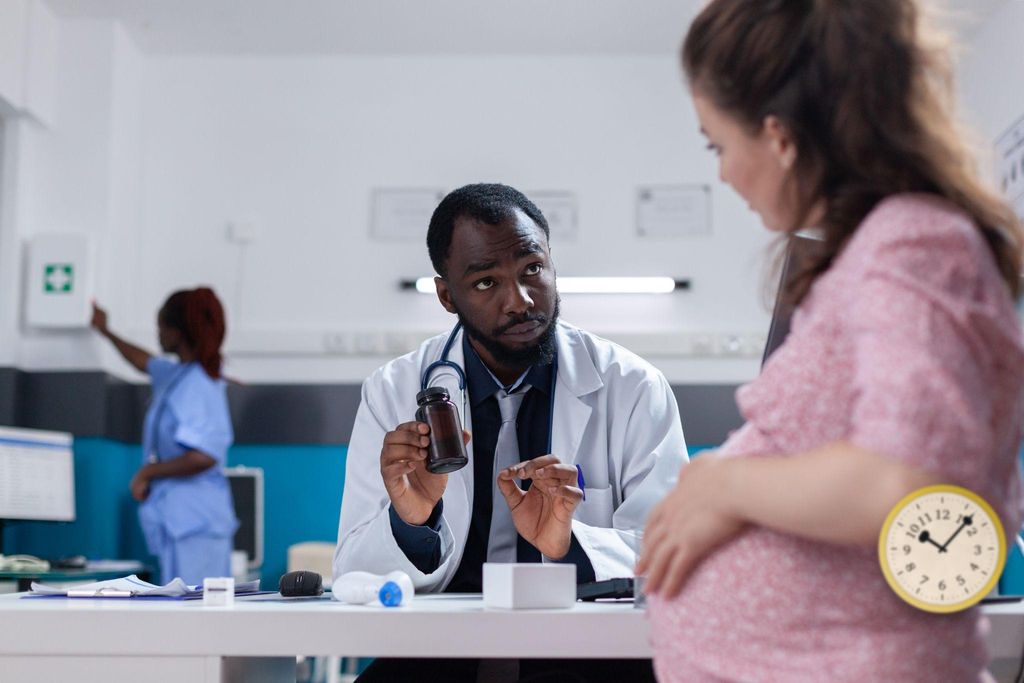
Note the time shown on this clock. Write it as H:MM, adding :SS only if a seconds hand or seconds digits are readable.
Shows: 10:07
